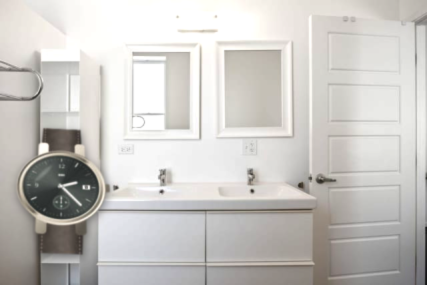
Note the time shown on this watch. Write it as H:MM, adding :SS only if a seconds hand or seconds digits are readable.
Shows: 2:23
